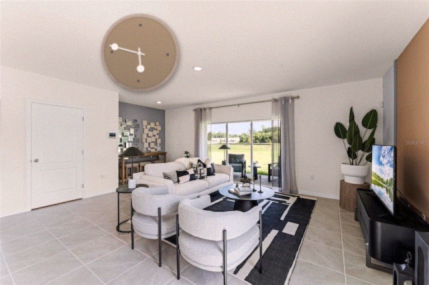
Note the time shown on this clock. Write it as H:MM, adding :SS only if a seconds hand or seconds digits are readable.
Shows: 5:47
